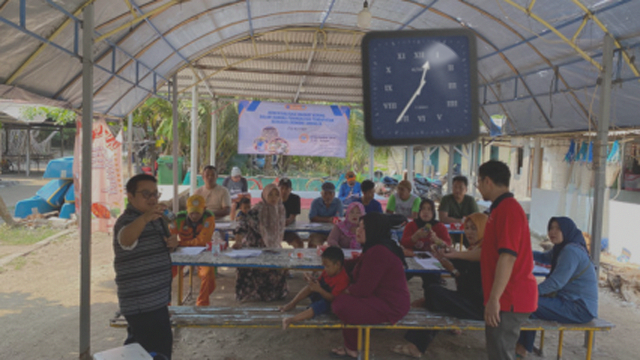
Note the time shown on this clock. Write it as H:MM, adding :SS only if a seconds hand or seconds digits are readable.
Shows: 12:36
